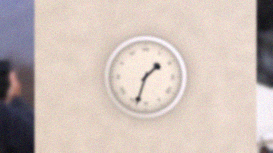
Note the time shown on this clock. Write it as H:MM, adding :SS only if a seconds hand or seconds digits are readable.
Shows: 1:33
